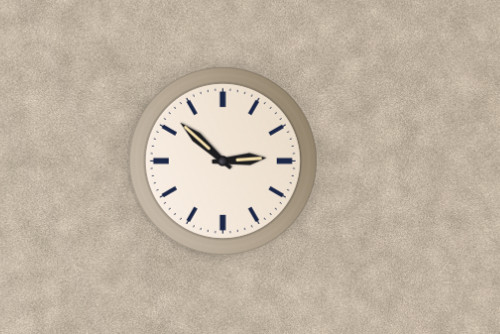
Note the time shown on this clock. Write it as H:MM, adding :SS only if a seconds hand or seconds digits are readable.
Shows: 2:52
